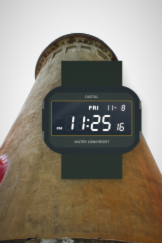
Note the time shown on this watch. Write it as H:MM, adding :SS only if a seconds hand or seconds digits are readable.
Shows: 11:25
